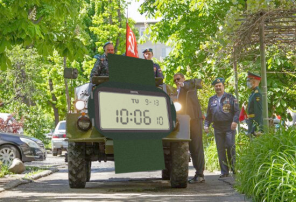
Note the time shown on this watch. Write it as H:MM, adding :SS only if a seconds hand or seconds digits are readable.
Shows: 10:06:10
